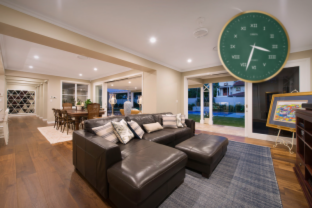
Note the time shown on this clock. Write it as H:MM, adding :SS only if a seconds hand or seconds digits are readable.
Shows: 3:33
